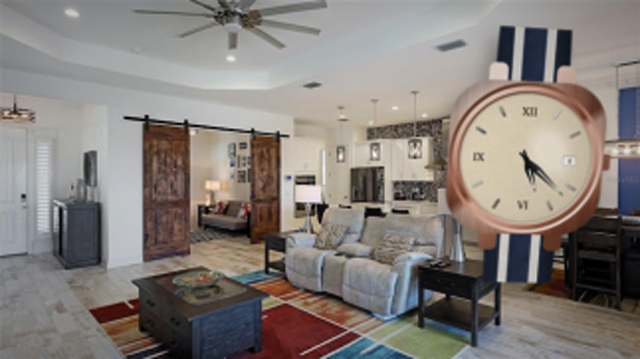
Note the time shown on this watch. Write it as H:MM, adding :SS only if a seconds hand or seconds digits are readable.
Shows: 5:22
